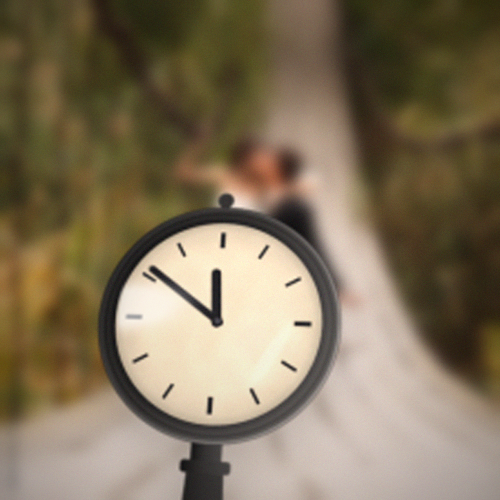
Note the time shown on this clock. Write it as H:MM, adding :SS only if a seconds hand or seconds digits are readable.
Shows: 11:51
